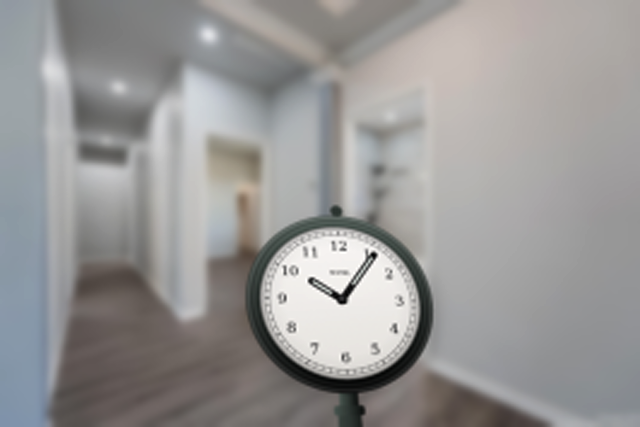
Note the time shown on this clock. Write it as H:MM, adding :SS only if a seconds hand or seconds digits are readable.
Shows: 10:06
